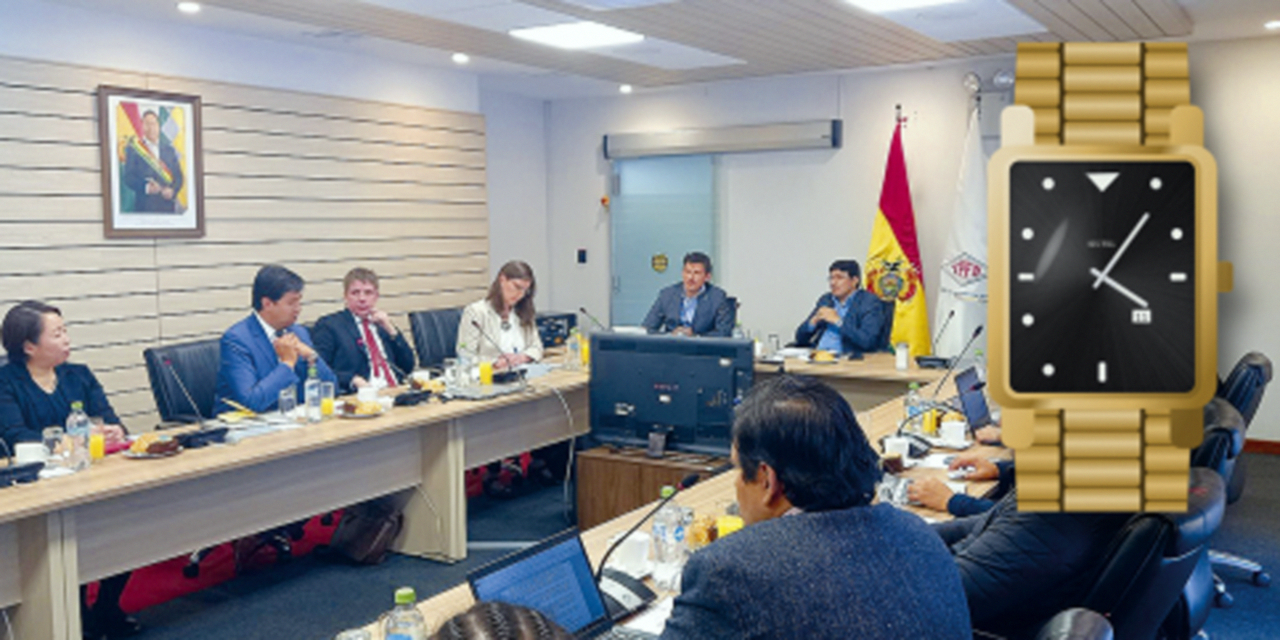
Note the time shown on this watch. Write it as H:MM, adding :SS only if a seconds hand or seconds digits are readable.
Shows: 4:06
